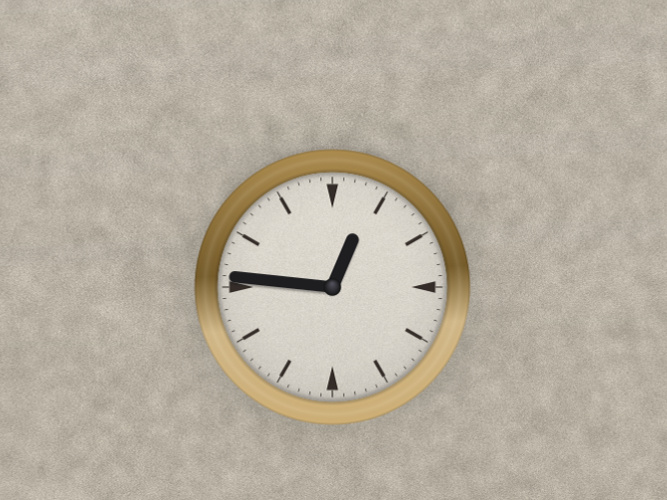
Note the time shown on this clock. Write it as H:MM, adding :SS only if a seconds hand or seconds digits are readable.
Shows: 12:46
